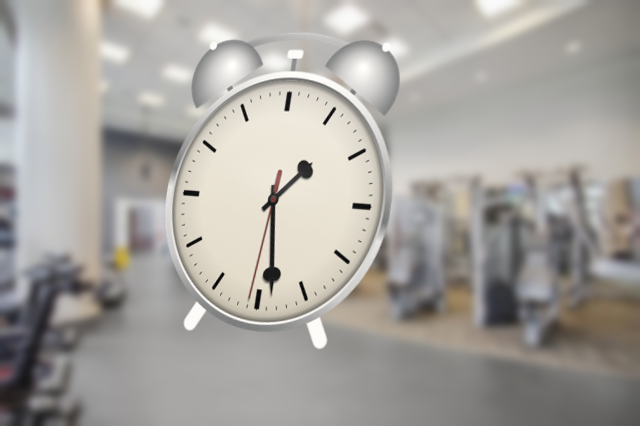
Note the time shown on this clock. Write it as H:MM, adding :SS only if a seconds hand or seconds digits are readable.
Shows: 1:28:31
